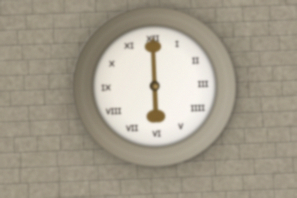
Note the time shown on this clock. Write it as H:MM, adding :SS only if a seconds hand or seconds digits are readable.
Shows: 6:00
